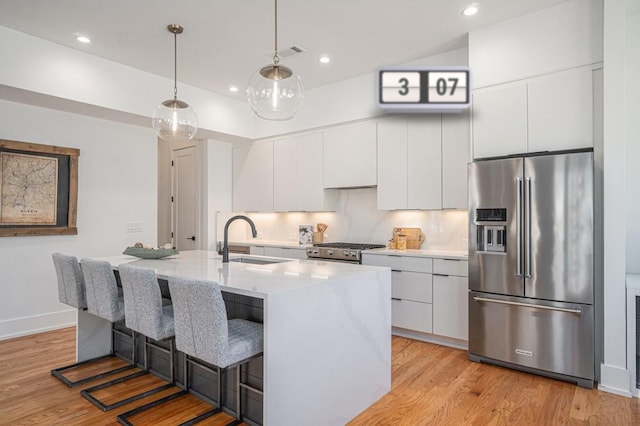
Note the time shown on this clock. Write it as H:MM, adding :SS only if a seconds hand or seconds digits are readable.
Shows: 3:07
